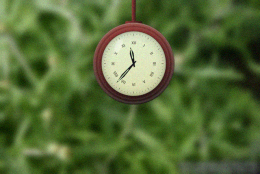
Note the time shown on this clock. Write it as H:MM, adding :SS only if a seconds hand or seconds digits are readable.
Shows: 11:37
